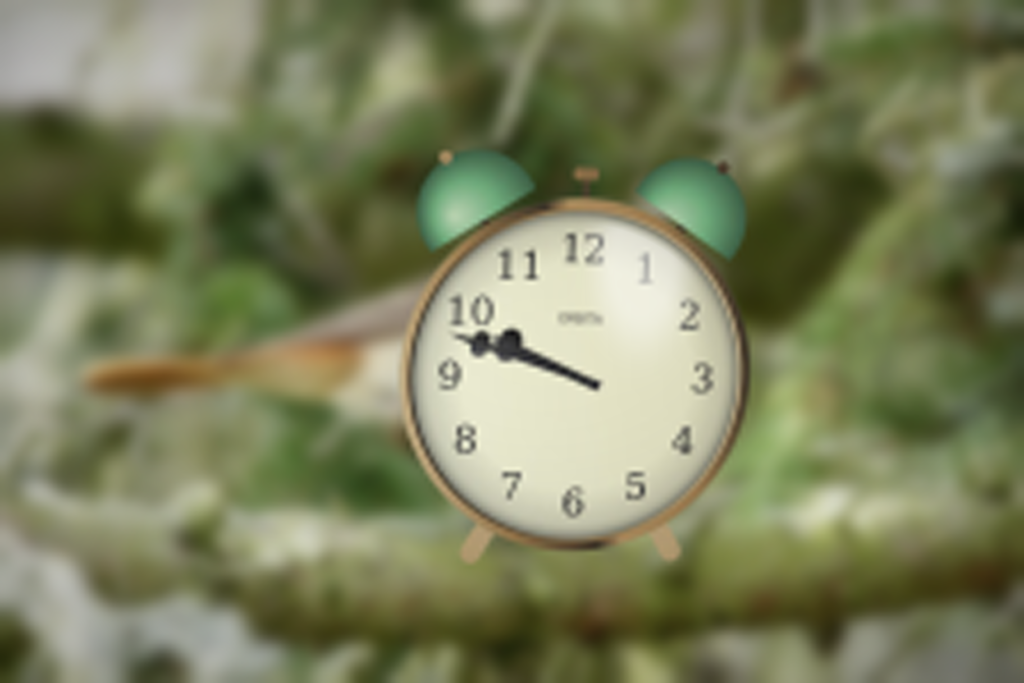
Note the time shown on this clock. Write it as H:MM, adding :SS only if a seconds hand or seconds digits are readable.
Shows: 9:48
